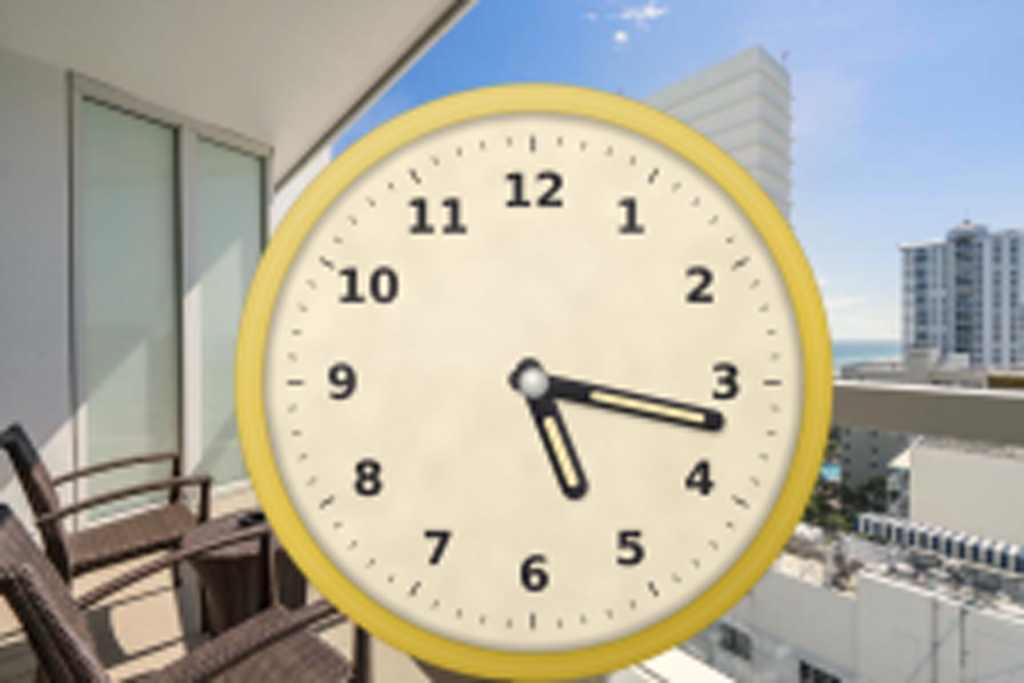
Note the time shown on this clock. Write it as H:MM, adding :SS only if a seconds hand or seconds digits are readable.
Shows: 5:17
